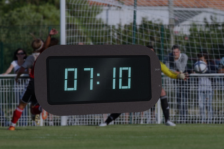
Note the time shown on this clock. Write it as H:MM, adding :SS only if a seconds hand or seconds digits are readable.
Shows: 7:10
